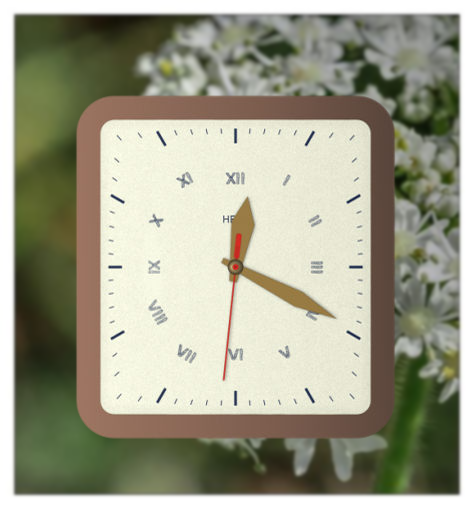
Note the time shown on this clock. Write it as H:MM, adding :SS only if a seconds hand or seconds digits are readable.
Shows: 12:19:31
